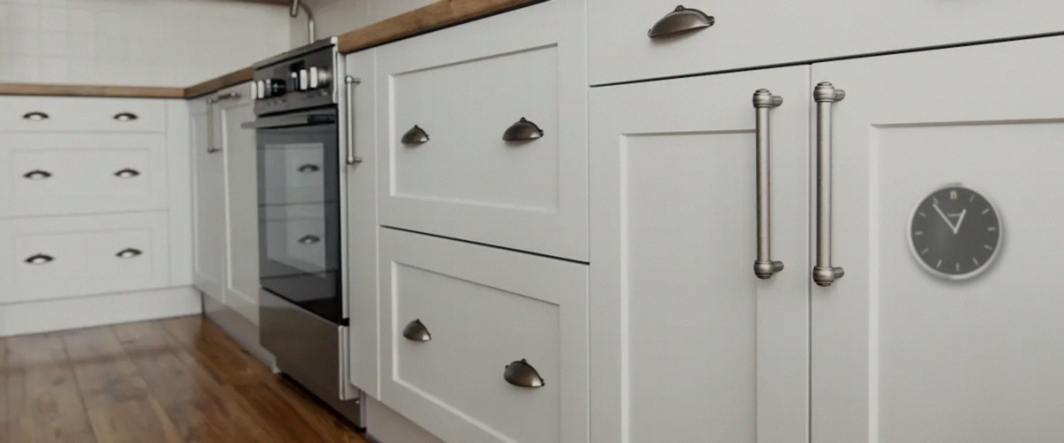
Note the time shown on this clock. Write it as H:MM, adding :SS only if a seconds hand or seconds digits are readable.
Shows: 12:54
